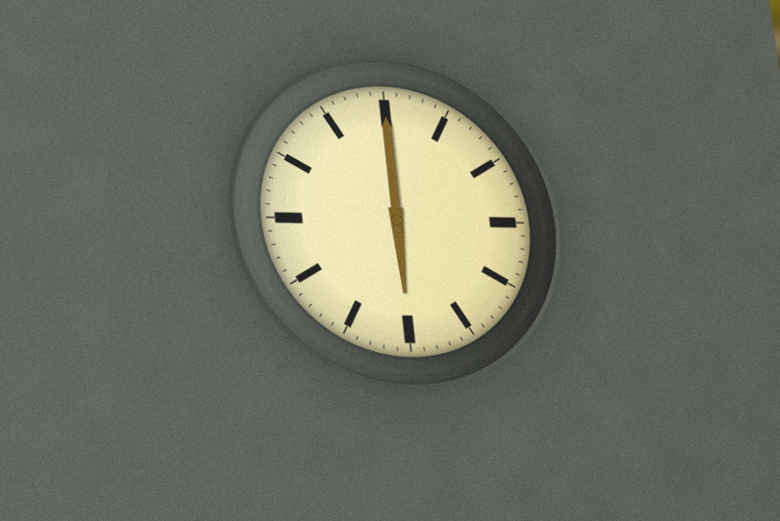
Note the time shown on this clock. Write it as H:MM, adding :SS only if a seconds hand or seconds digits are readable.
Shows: 6:00
